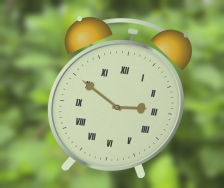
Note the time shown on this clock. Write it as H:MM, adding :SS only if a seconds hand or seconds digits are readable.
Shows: 2:50
